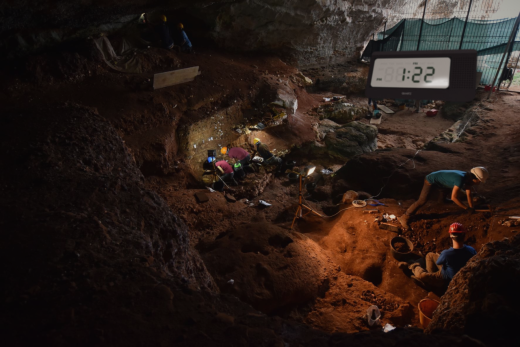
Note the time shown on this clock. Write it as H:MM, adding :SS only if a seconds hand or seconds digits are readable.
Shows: 1:22
